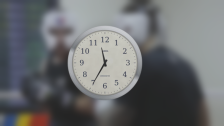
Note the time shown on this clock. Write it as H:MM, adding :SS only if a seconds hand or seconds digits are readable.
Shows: 11:35
